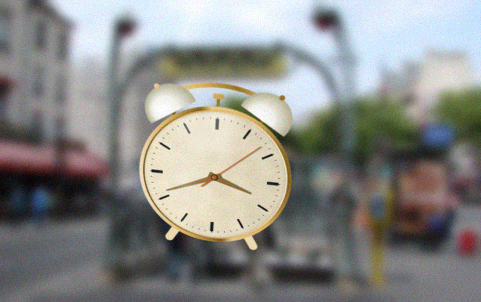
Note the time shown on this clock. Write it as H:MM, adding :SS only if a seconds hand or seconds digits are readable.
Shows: 3:41:08
